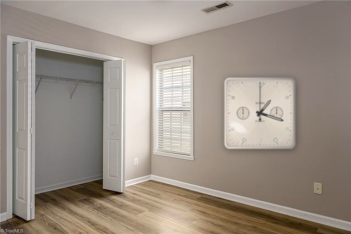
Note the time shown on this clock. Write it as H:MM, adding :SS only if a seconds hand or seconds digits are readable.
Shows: 1:18
